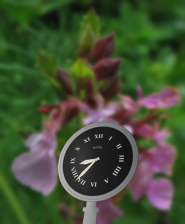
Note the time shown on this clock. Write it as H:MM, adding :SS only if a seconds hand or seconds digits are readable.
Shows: 8:37
